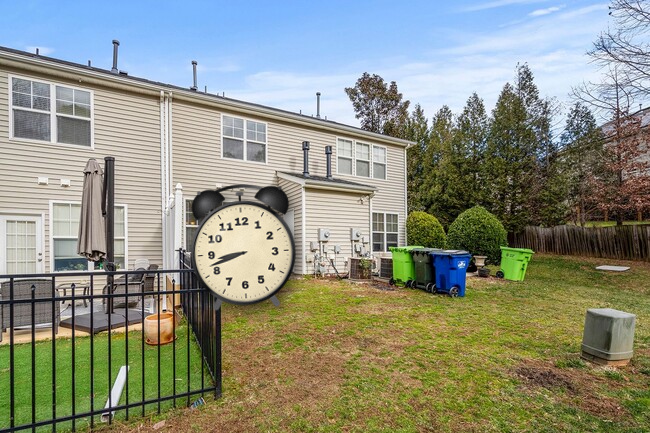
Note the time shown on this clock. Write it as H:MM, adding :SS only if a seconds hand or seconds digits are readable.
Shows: 8:42
